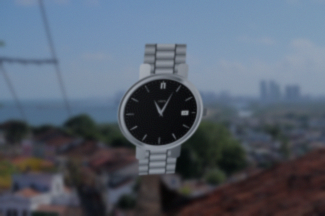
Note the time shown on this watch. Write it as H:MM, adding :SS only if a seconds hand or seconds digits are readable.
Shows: 11:04
